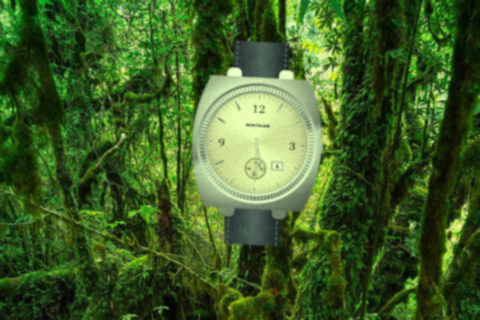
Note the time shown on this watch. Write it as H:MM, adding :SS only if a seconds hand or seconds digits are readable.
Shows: 5:30
